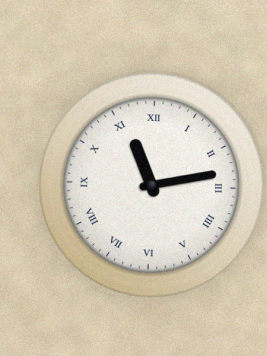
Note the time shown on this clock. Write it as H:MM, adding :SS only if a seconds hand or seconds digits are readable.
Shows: 11:13
